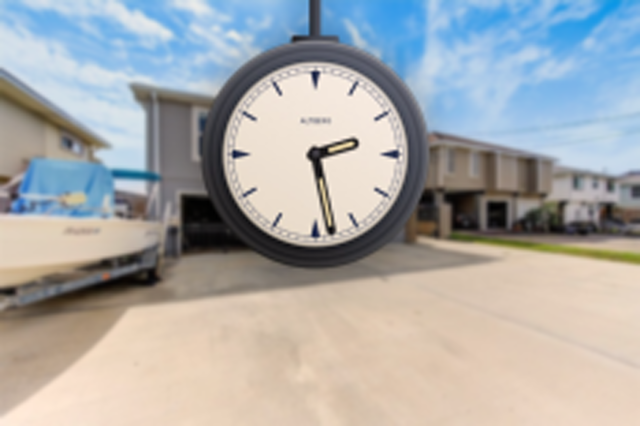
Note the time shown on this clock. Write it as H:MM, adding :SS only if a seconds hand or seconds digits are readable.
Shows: 2:28
